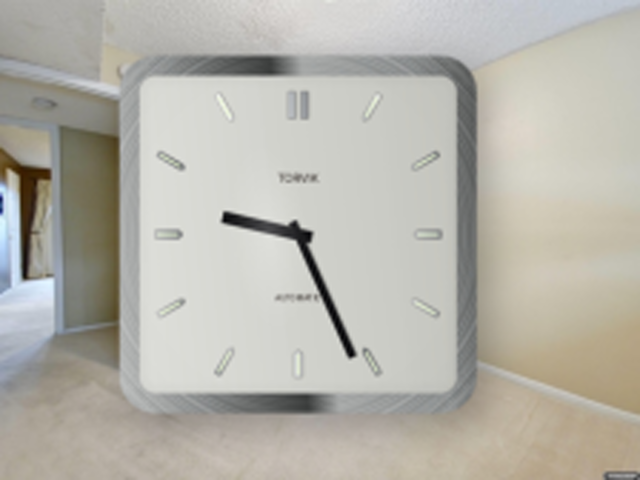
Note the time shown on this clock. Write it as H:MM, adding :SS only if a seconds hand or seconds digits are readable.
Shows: 9:26
